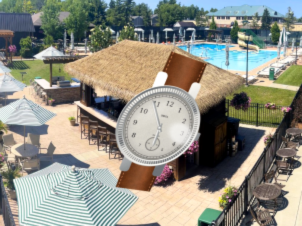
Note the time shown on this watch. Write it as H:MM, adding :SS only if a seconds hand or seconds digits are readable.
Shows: 5:54
